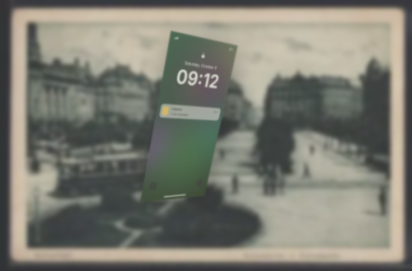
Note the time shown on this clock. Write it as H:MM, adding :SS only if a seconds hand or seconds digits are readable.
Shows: 9:12
